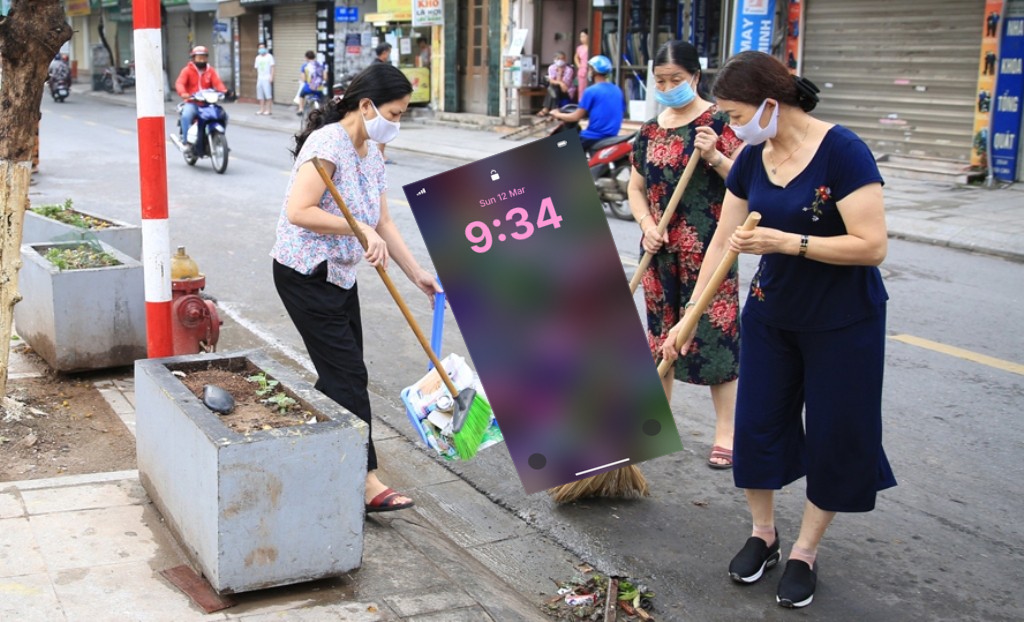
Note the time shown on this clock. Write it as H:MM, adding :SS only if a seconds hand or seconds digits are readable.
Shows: 9:34
